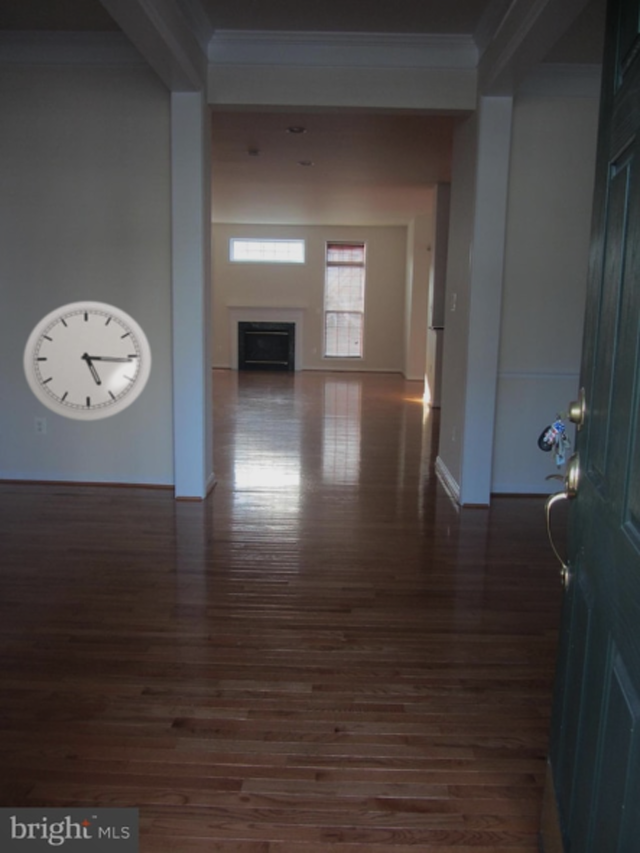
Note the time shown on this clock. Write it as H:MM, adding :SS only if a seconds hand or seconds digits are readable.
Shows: 5:16
